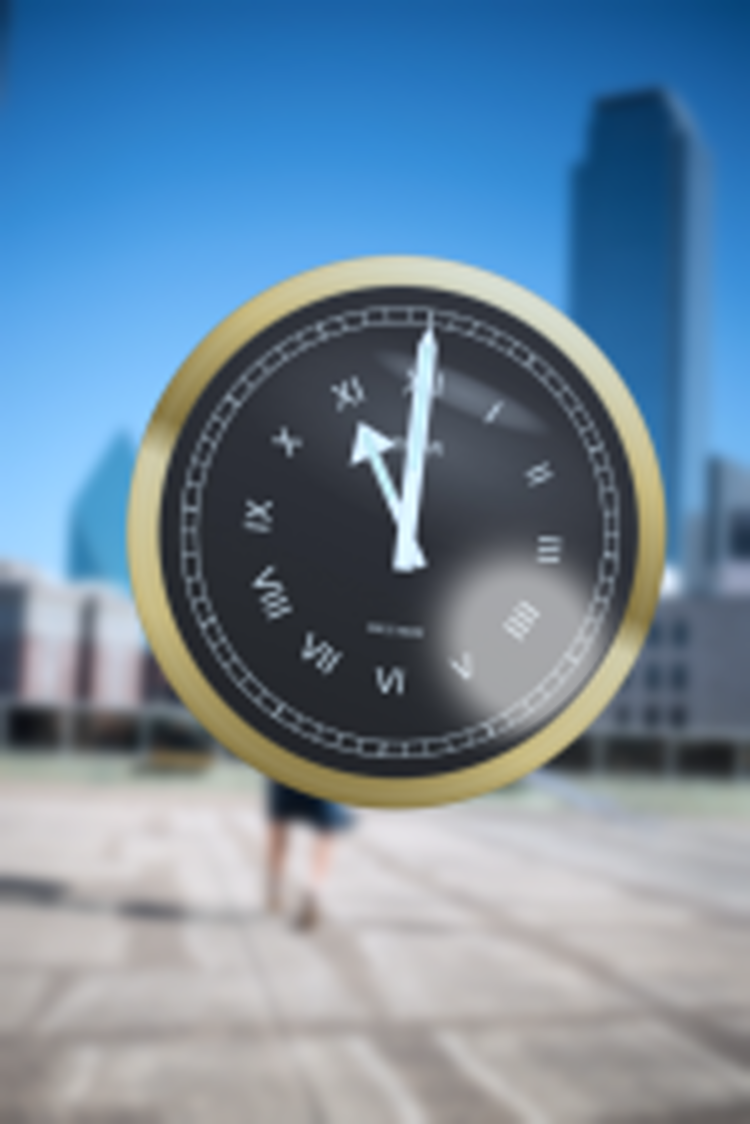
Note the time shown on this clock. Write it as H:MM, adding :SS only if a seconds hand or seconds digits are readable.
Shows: 11:00
